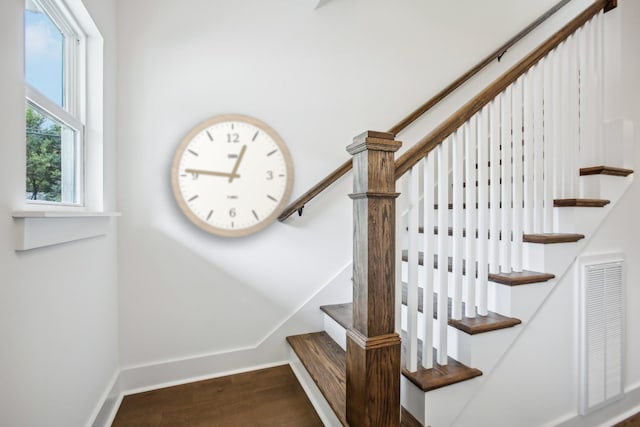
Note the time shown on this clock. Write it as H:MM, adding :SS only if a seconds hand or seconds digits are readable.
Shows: 12:46
